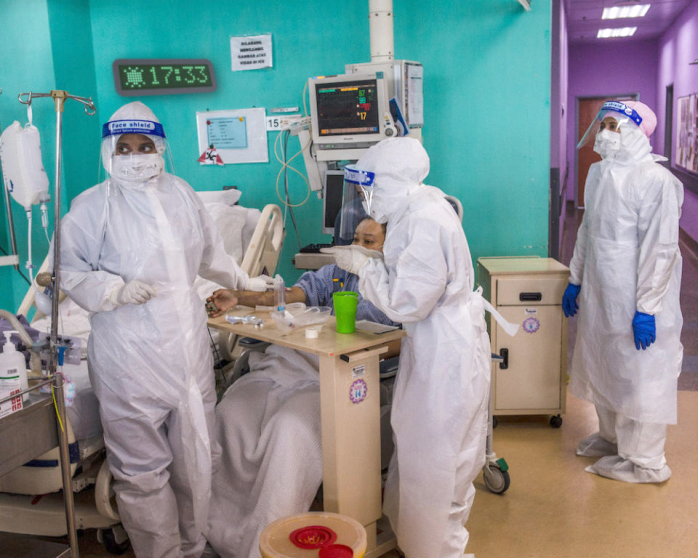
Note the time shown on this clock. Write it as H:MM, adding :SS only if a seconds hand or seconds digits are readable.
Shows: 17:33
